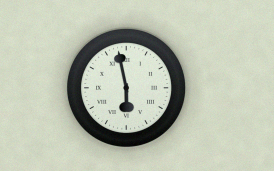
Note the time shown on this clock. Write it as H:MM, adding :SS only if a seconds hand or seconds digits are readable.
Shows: 5:58
